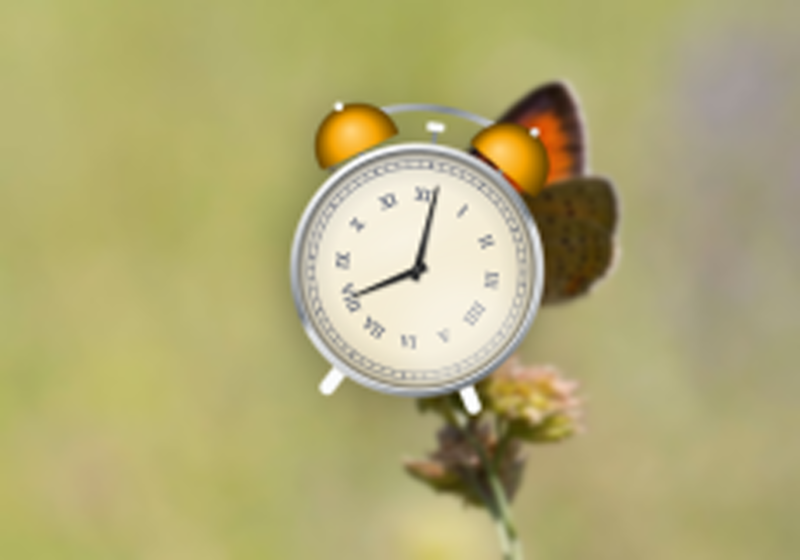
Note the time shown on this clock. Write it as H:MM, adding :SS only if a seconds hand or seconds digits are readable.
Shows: 8:01
